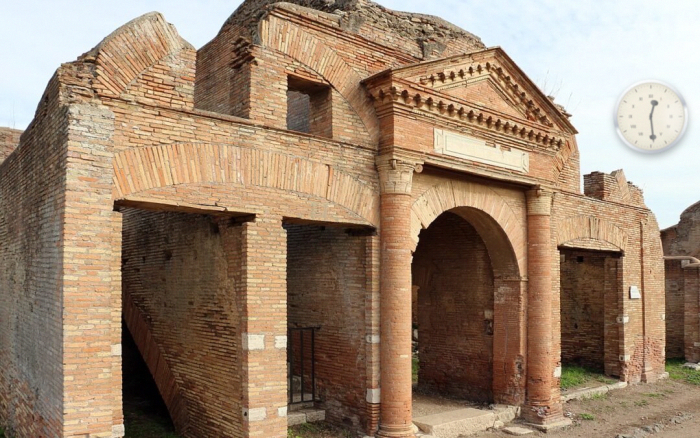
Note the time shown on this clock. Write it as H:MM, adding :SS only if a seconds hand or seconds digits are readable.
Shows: 12:29
